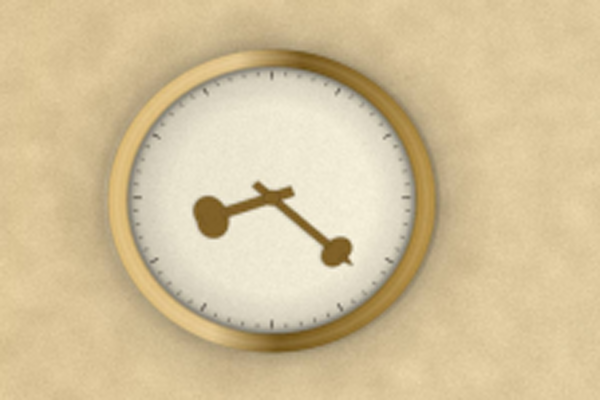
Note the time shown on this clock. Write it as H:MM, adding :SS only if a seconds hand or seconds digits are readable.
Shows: 8:22
